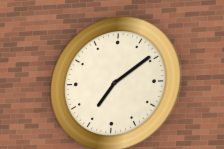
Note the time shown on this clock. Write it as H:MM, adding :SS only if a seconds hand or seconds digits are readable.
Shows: 7:09
